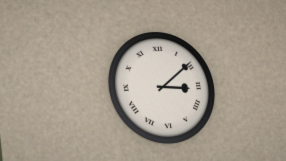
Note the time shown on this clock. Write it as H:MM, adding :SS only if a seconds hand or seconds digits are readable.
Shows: 3:09
